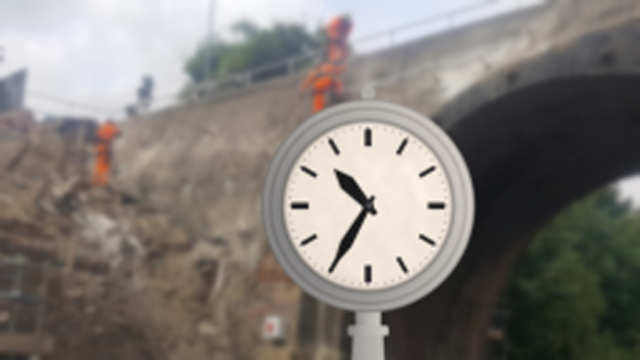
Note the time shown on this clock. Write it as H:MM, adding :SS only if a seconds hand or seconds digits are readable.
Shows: 10:35
